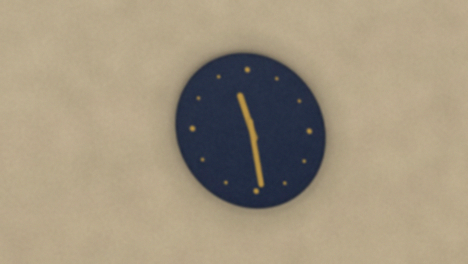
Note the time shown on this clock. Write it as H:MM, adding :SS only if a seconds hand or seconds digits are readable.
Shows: 11:29
